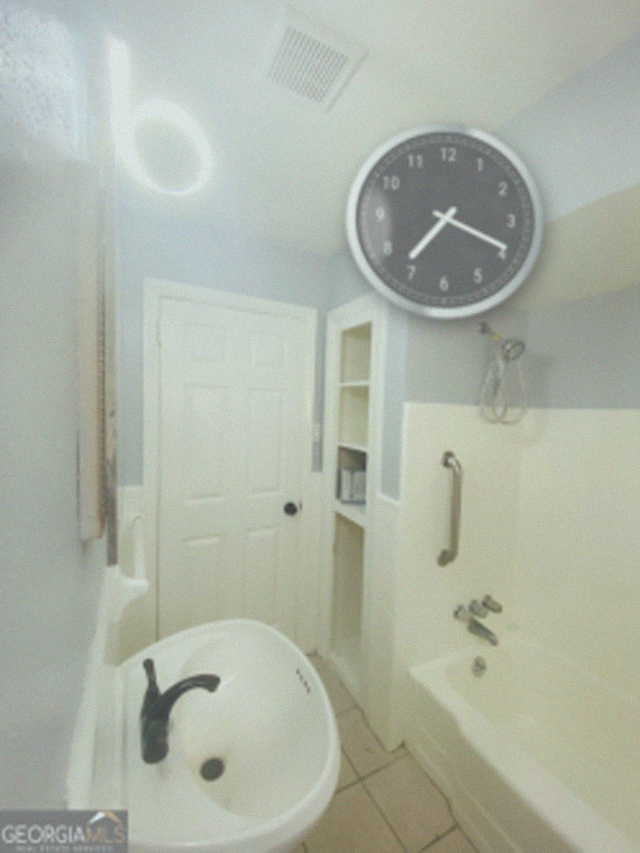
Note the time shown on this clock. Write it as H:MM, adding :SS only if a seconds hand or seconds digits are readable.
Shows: 7:19
